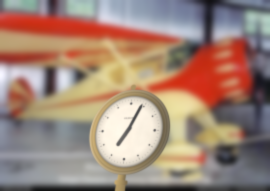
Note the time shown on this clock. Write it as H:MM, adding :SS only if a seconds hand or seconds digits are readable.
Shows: 7:04
